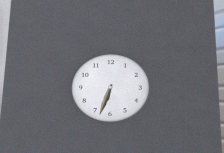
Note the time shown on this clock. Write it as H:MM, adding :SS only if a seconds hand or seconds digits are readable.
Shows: 6:33
